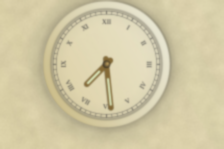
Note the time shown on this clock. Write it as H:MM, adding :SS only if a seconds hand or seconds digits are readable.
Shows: 7:29
